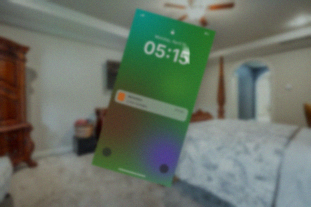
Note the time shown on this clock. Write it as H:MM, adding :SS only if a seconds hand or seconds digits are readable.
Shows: 5:15
